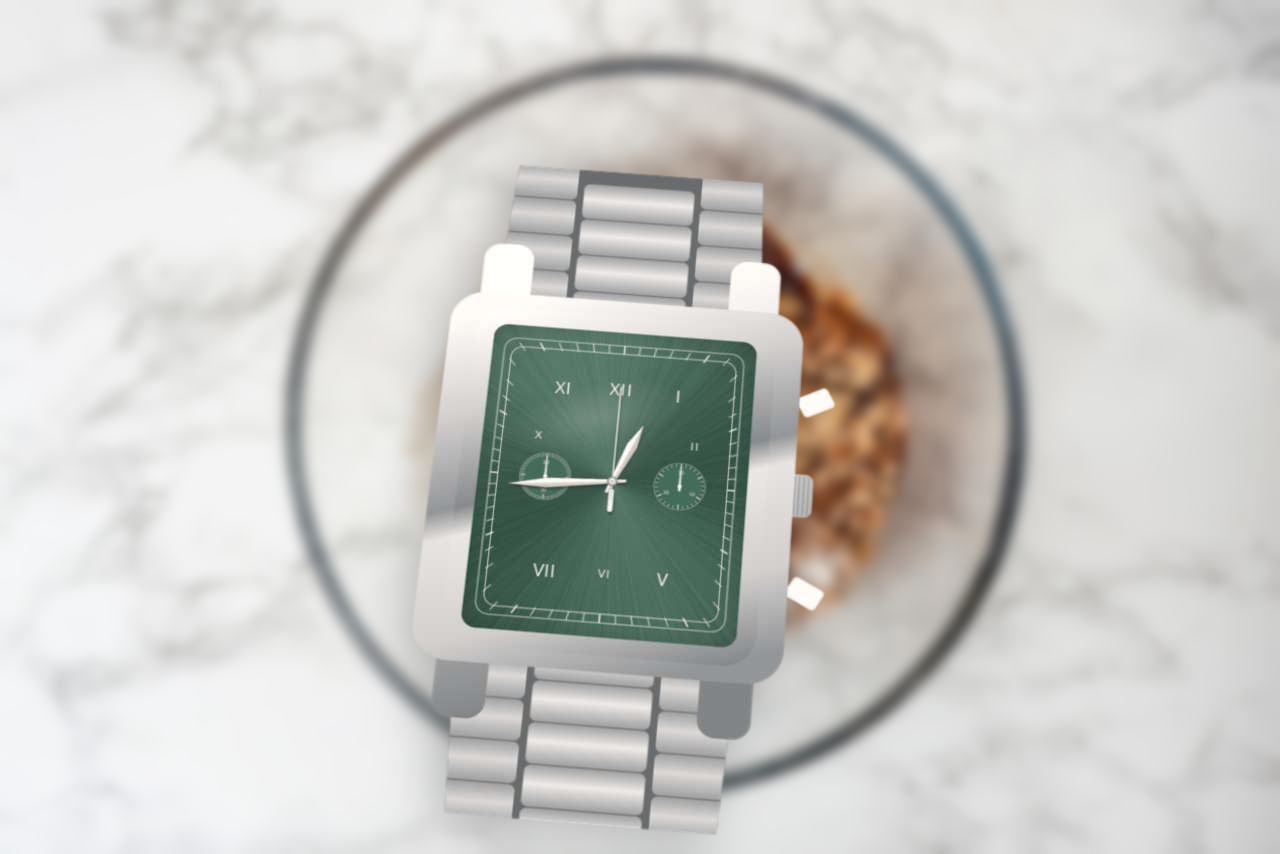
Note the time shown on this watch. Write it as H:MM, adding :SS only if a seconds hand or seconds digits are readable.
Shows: 12:44
